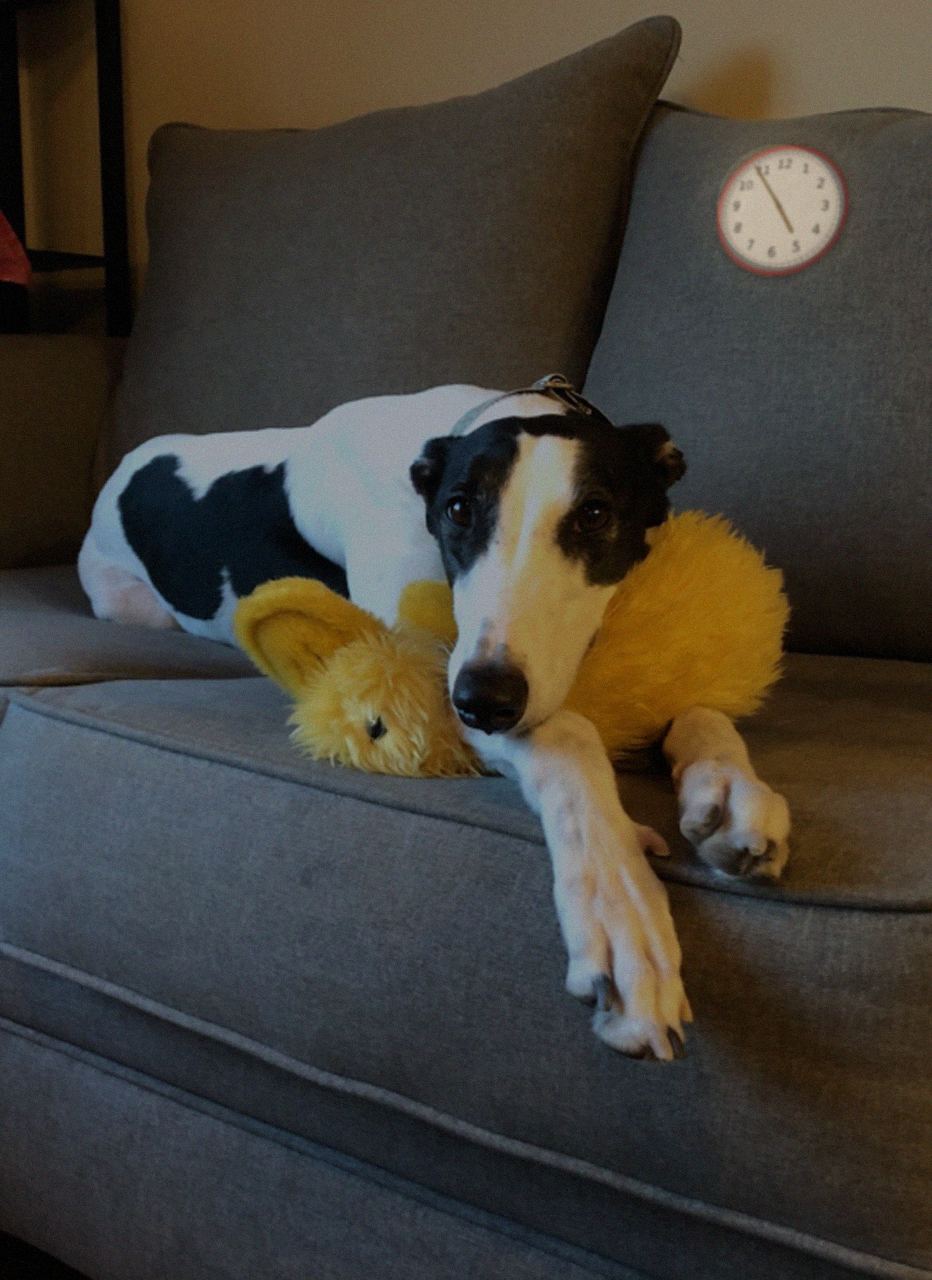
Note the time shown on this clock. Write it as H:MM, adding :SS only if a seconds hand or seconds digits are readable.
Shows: 4:54
